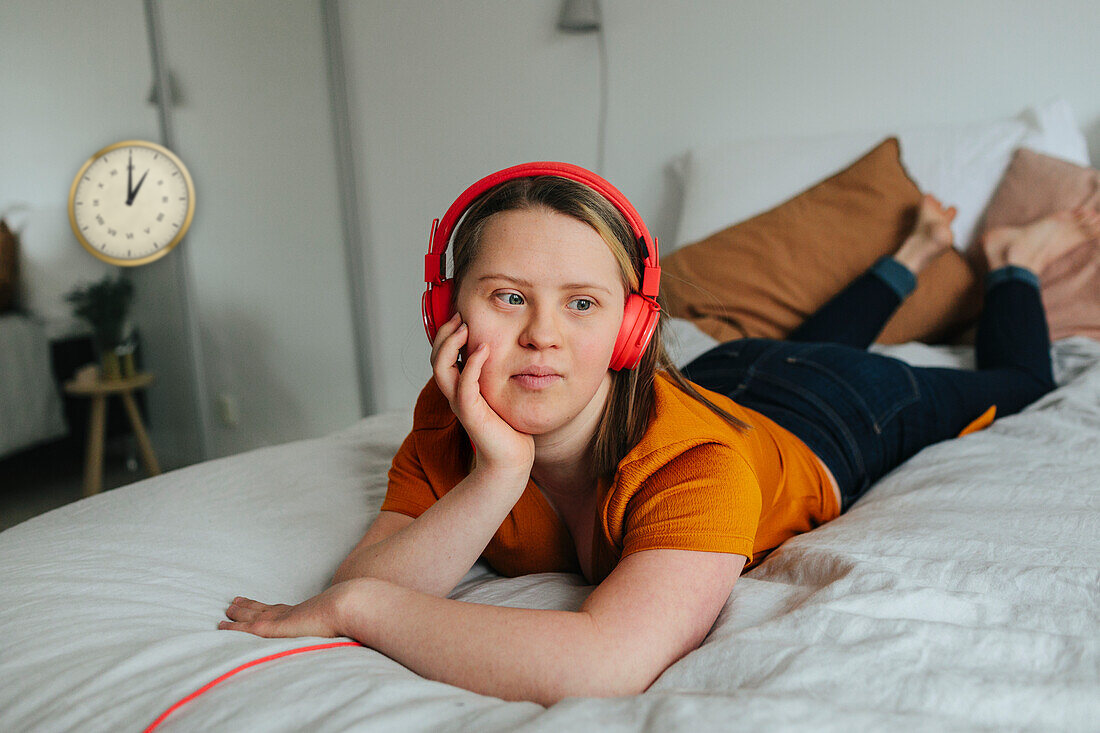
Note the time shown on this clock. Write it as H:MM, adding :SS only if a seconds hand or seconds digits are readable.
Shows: 1:00
